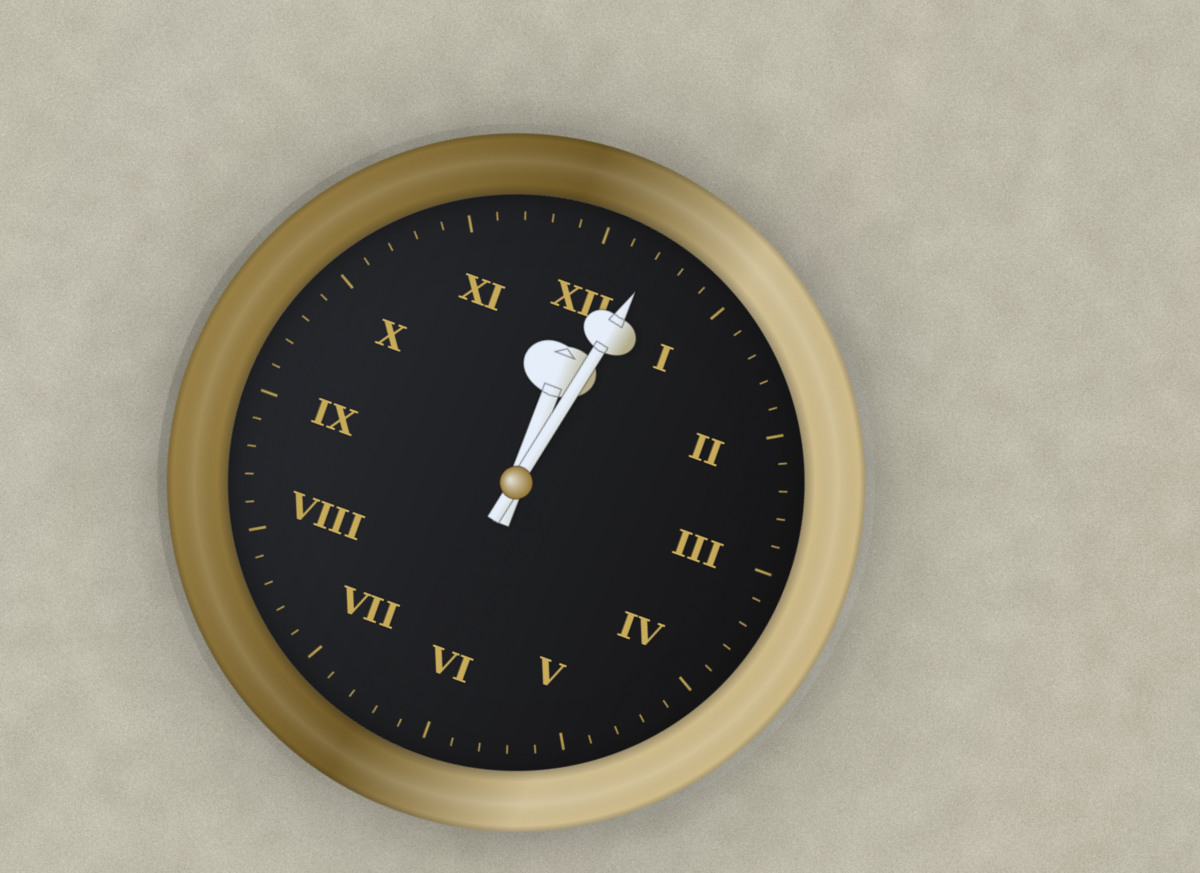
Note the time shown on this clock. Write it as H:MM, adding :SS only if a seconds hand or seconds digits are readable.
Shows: 12:02
